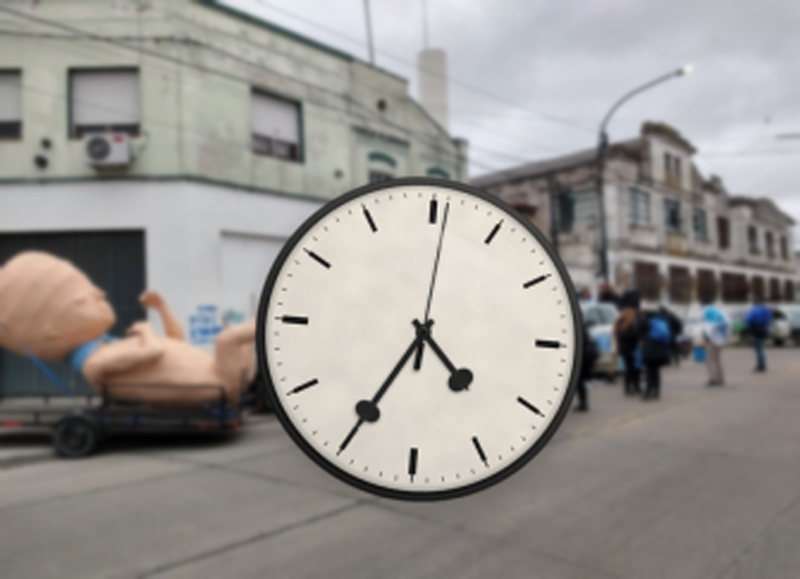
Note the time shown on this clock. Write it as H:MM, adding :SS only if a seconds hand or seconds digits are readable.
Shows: 4:35:01
